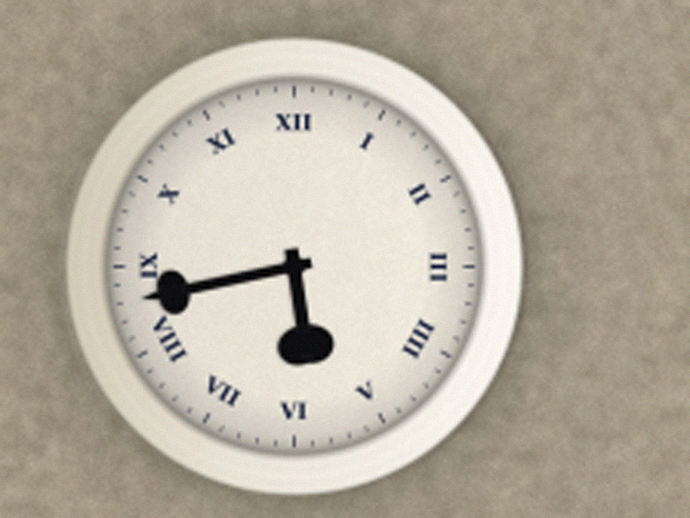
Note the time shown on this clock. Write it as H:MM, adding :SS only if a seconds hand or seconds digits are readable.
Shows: 5:43
